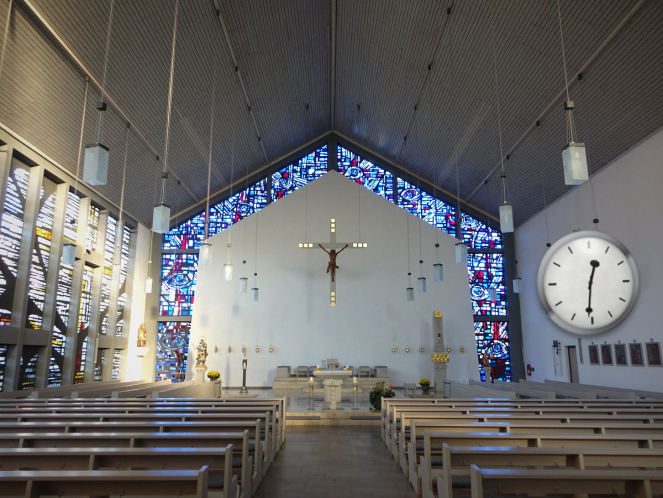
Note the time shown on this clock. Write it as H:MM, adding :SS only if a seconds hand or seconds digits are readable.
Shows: 12:31
